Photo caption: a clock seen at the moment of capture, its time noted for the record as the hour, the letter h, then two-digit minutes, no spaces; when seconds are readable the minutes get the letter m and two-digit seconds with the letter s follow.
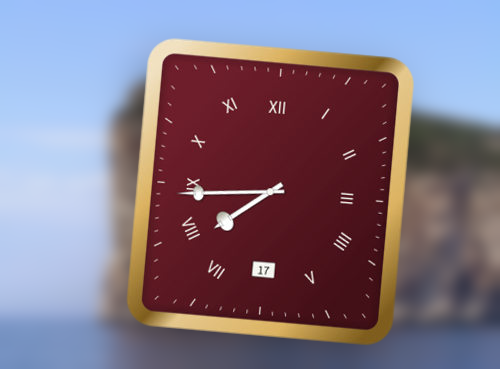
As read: 7h44
